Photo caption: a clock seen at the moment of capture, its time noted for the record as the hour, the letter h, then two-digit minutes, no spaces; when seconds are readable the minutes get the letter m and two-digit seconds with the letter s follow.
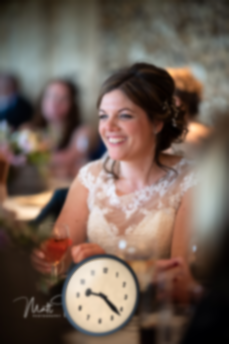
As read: 9h22
